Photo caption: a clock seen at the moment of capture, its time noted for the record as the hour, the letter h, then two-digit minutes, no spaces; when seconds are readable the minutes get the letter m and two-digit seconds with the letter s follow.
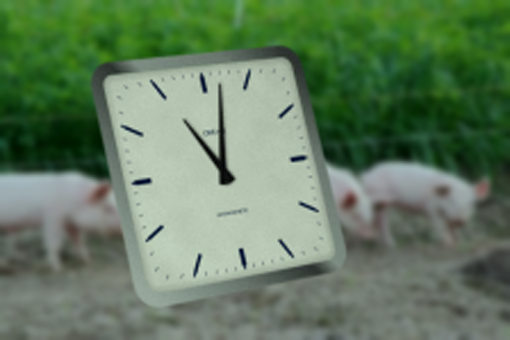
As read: 11h02
